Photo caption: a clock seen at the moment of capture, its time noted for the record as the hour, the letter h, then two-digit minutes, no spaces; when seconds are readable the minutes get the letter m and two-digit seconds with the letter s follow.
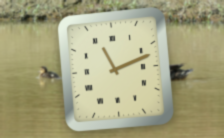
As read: 11h12
